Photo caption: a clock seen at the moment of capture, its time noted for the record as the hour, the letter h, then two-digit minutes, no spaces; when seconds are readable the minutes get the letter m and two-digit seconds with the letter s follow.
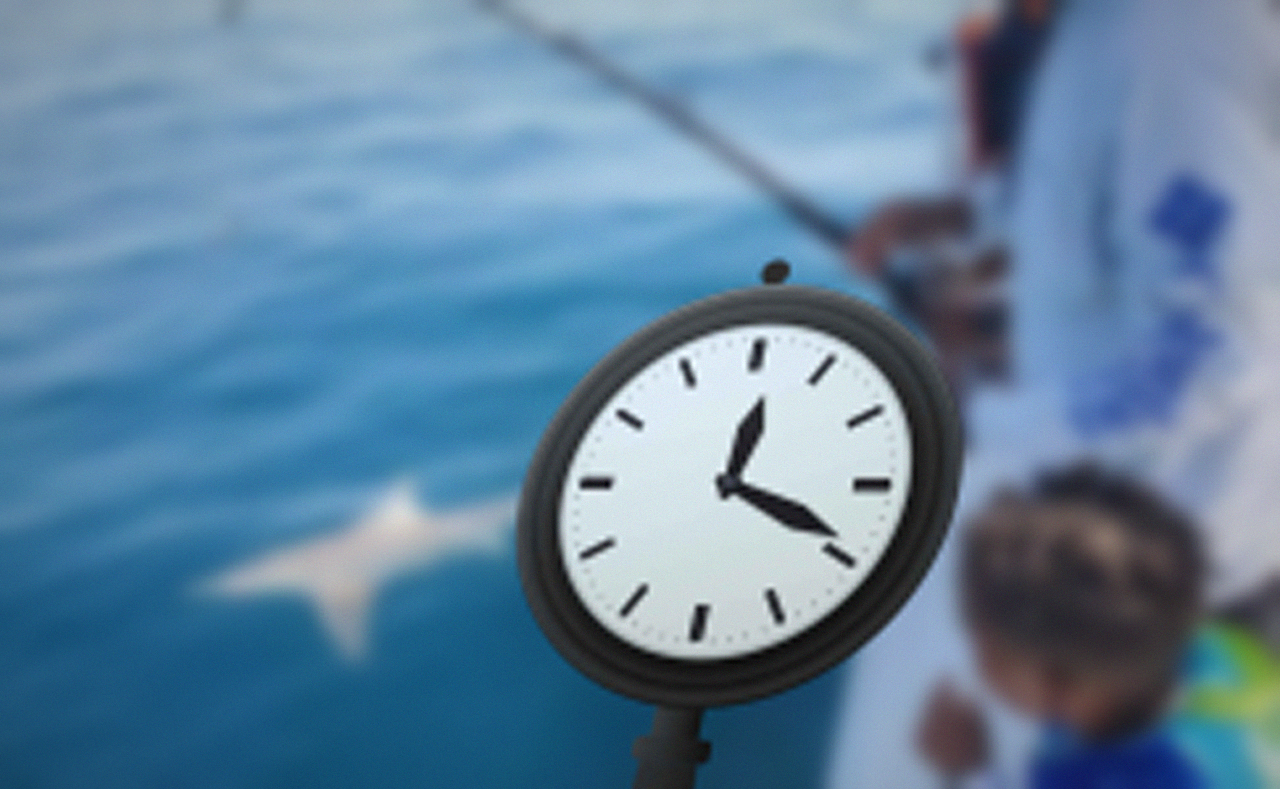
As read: 12h19
